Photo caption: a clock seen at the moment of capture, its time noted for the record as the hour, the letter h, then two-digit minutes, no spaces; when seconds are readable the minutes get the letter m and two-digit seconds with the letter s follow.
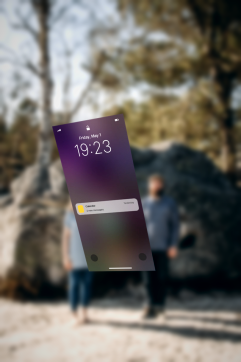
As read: 19h23
